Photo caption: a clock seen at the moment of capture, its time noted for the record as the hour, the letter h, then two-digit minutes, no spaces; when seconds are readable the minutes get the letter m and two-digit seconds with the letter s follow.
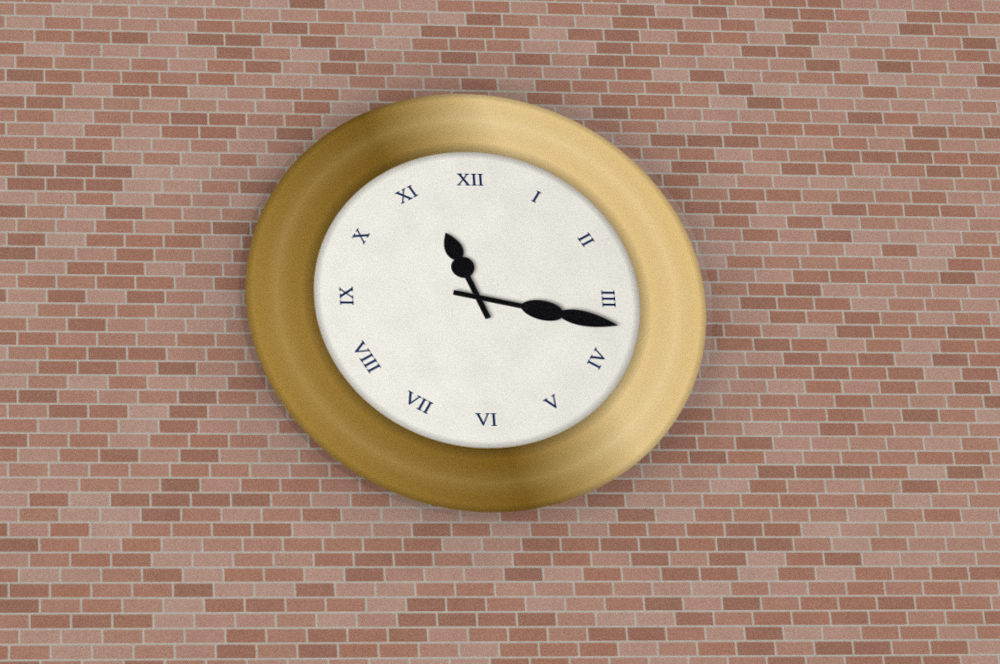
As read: 11h17
